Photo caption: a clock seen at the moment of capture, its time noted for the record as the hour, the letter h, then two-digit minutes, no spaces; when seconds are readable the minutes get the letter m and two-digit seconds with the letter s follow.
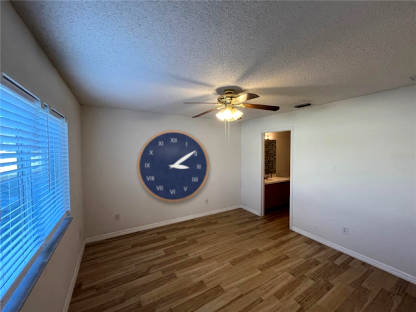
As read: 3h09
